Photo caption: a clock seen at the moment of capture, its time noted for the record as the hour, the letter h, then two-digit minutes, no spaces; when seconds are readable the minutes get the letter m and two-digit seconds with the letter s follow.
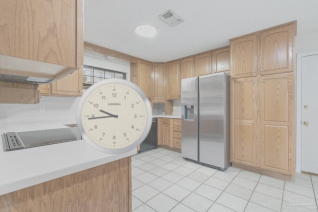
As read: 9h44
